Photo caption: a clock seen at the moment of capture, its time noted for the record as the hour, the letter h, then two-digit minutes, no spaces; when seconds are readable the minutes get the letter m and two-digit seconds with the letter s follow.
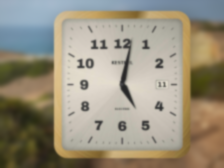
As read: 5h02
